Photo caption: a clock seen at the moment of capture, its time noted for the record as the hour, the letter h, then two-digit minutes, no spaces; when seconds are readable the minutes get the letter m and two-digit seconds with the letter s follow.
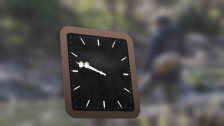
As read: 9h48
